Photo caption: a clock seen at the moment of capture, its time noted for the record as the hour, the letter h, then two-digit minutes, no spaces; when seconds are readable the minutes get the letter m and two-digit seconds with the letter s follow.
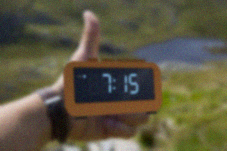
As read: 7h15
